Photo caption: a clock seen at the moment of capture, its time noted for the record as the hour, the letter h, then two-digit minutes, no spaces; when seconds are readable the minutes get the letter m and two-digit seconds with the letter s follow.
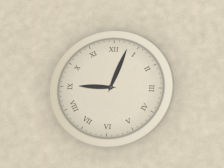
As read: 9h03
